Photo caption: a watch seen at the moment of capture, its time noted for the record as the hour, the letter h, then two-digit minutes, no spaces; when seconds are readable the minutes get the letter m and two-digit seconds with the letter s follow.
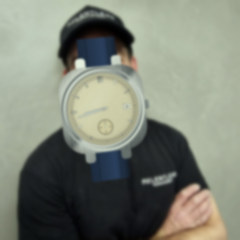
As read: 8h43
